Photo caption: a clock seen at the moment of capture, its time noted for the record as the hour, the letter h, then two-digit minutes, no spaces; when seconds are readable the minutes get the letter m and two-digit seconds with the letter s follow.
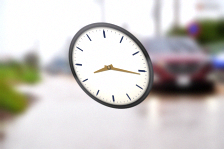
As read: 8h16
